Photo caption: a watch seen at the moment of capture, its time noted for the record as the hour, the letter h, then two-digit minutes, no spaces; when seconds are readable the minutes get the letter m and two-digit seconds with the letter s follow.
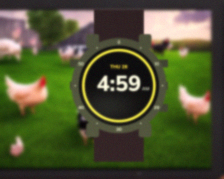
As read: 4h59
